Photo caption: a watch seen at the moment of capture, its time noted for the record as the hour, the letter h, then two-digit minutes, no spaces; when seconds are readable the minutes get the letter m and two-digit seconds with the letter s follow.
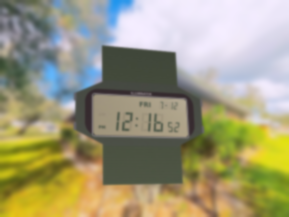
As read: 12h16
